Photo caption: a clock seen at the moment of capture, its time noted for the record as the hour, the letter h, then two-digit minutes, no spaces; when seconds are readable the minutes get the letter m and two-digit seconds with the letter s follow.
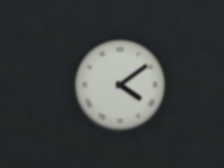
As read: 4h09
